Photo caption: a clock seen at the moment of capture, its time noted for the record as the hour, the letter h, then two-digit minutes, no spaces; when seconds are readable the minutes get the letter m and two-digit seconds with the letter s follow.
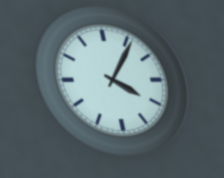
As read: 4h06
